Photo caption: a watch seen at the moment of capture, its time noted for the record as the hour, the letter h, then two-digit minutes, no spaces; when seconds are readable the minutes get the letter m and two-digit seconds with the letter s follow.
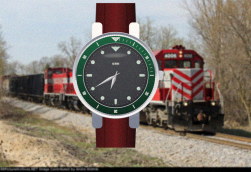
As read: 6h40
